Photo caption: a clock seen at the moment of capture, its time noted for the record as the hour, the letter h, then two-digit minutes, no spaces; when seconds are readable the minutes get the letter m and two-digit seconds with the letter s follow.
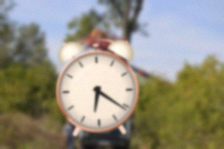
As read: 6h21
